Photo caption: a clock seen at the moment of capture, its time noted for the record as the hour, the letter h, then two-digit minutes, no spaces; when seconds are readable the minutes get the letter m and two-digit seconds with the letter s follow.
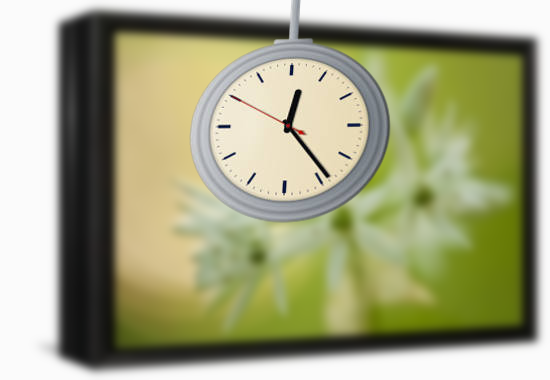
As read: 12h23m50s
